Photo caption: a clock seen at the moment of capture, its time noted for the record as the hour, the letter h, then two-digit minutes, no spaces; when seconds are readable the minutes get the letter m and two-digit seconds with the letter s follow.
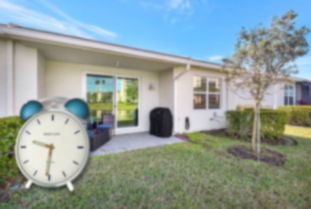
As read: 9h31
